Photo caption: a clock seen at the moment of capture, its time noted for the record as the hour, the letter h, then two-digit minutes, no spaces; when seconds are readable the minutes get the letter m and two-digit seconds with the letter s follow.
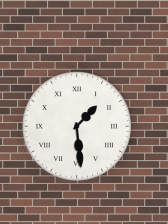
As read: 1h29
